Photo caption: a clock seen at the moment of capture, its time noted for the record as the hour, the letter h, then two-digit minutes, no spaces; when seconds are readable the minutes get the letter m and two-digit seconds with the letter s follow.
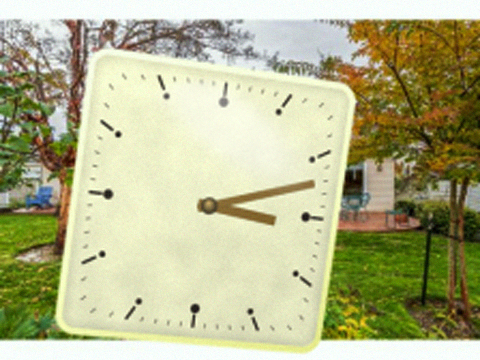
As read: 3h12
